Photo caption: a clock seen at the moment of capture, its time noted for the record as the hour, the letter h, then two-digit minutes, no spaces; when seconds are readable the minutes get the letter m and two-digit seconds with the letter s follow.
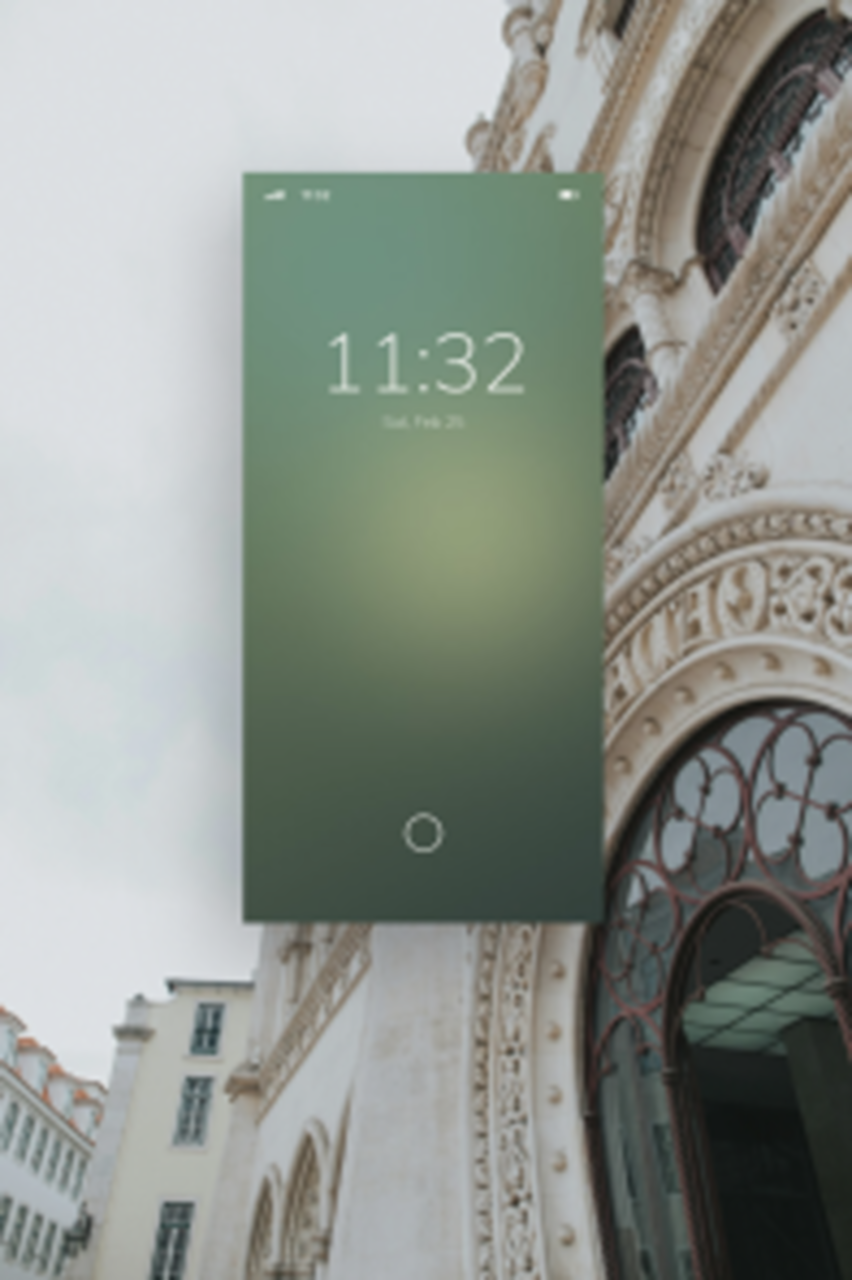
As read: 11h32
